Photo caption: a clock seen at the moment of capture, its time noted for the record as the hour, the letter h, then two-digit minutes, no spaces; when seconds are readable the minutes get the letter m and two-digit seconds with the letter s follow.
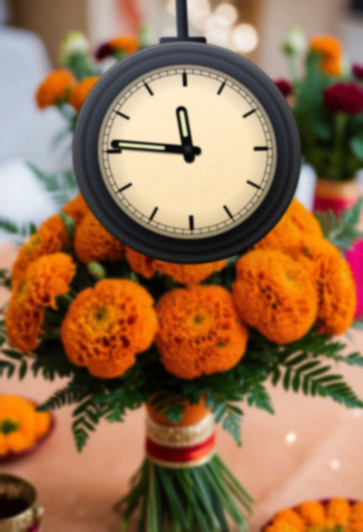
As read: 11h46
